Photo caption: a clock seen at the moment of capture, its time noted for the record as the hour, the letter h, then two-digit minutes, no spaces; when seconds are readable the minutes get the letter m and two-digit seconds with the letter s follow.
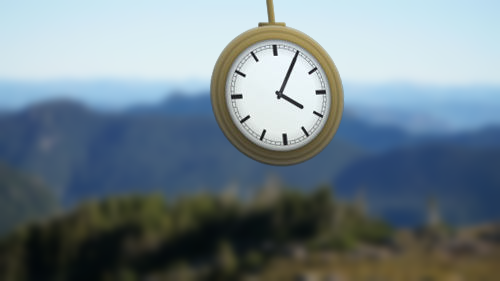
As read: 4h05
